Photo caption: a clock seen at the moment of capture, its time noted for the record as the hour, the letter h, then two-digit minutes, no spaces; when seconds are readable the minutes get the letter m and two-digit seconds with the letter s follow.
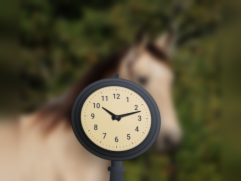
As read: 10h12
